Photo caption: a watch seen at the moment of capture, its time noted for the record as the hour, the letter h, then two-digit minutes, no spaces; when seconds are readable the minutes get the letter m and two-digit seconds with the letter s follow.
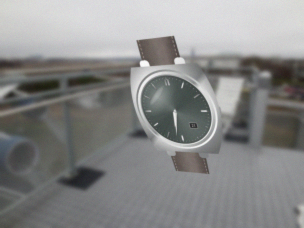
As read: 6h32
